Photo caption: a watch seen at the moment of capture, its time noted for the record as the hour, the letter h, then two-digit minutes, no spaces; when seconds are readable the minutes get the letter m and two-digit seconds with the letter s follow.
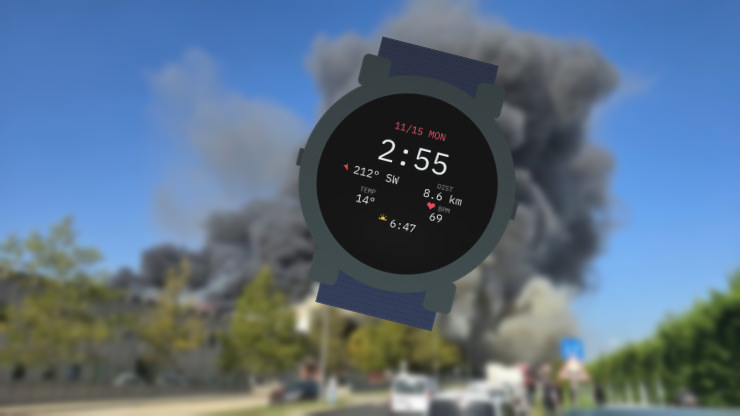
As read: 2h55
